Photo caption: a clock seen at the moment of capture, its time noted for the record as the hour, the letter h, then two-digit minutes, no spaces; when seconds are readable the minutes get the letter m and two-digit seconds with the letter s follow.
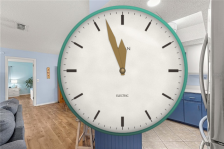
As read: 11h57
